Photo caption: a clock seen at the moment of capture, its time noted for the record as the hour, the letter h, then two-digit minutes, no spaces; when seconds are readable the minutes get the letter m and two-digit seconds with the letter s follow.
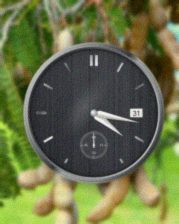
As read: 4h17
